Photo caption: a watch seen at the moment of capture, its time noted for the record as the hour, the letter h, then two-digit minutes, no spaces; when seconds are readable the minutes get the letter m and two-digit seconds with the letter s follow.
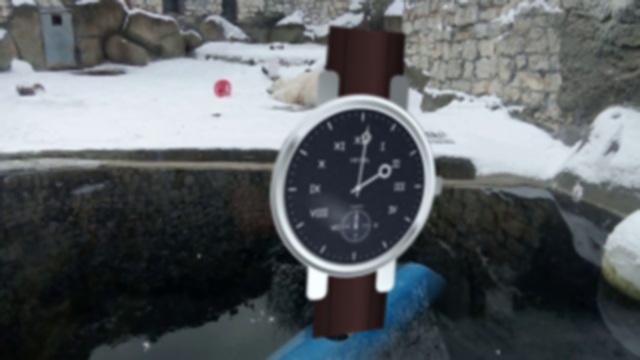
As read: 2h01
